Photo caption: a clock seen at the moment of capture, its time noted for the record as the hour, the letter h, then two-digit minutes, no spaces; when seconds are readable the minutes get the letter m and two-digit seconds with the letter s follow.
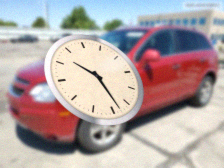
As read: 10h28
